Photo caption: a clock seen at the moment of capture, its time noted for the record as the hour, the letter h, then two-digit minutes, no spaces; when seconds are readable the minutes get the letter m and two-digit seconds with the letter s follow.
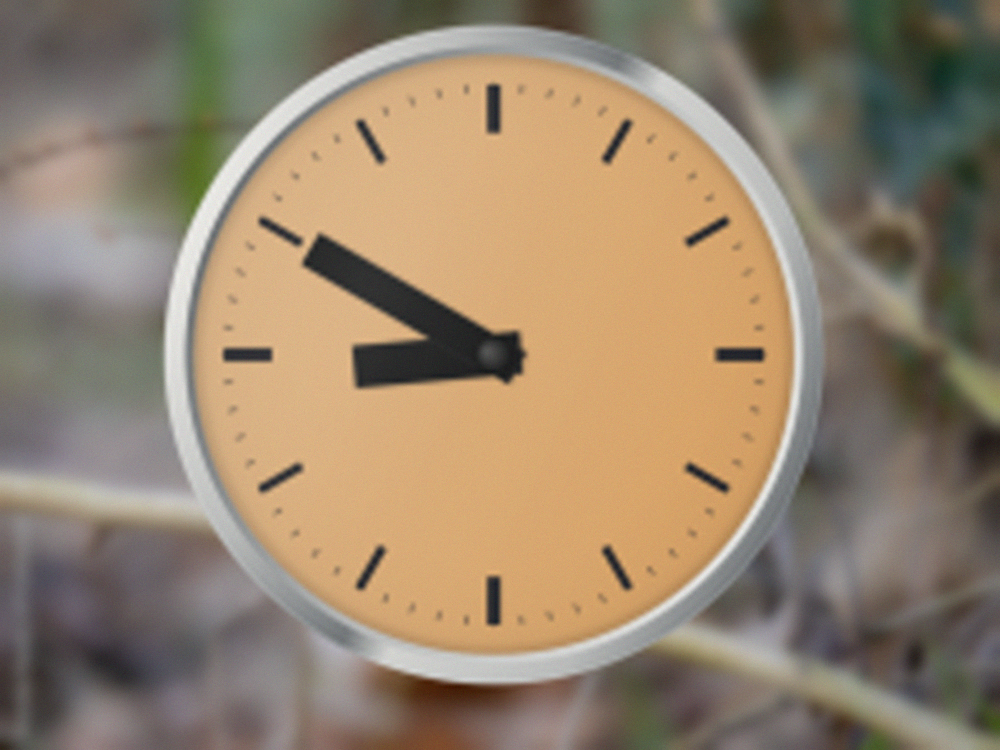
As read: 8h50
